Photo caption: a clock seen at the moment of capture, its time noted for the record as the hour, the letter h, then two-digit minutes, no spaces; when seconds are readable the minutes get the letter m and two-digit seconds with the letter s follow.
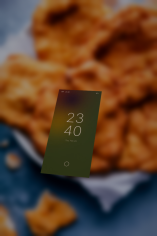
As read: 23h40
